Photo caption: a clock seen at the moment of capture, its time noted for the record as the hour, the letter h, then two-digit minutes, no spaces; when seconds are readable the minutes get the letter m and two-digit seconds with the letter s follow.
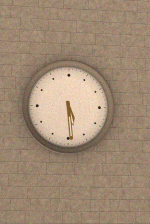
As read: 5h29
